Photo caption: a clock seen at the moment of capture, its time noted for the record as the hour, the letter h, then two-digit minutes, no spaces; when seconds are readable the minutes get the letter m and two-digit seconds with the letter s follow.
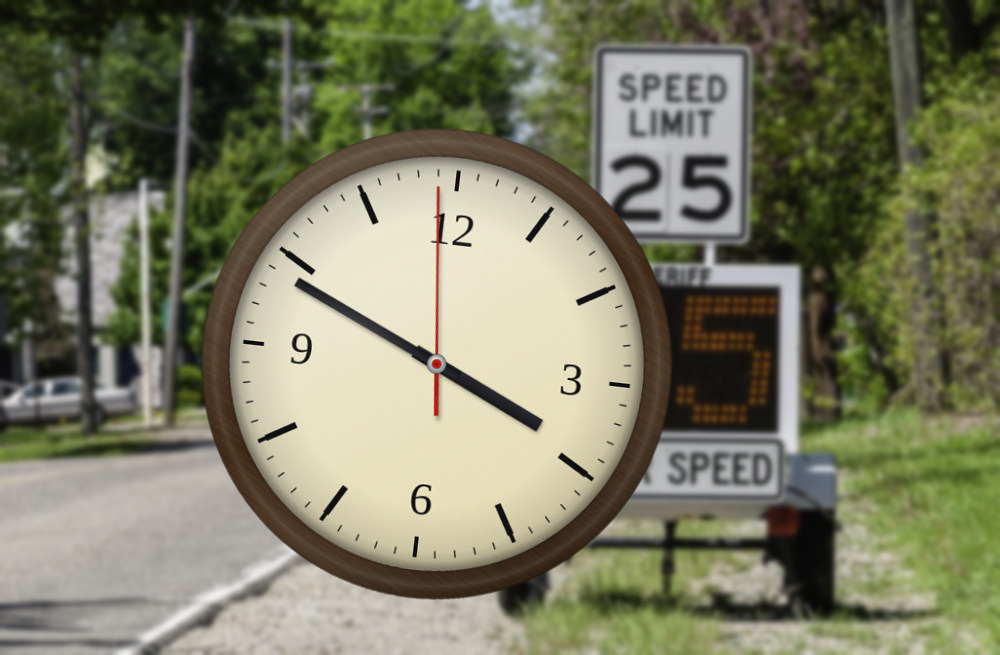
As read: 3h48m59s
